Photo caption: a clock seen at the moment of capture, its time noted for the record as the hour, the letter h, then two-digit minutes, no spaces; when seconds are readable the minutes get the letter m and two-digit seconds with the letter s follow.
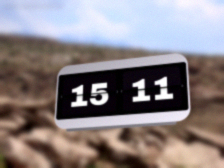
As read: 15h11
